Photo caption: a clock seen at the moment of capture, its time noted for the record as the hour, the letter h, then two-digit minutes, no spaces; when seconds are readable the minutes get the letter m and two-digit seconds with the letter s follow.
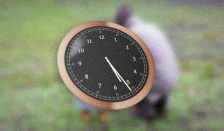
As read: 5h26
